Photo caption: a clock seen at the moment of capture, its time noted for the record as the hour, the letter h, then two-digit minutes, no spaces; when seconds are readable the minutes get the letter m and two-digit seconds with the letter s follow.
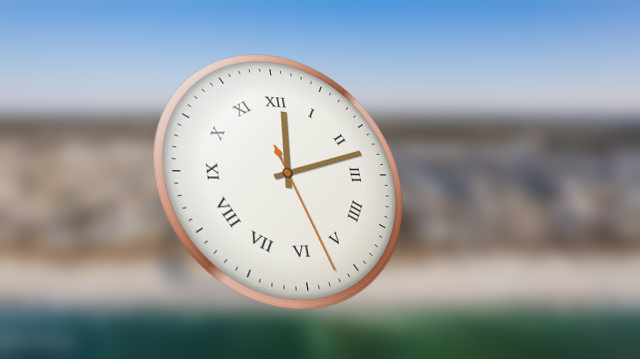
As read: 12h12m27s
